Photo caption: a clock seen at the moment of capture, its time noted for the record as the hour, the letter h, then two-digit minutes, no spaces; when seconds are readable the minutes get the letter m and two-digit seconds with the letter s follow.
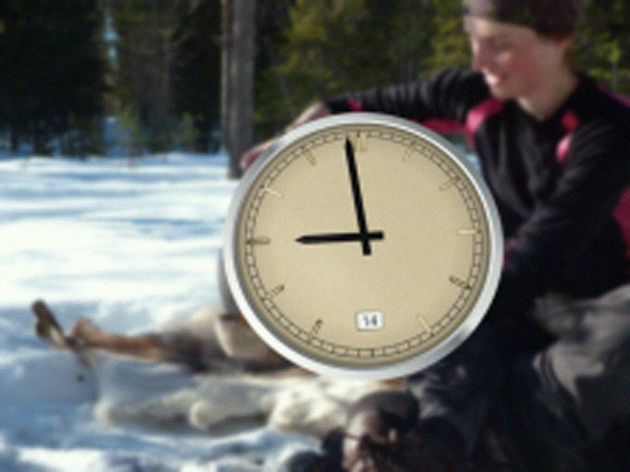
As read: 8h59
